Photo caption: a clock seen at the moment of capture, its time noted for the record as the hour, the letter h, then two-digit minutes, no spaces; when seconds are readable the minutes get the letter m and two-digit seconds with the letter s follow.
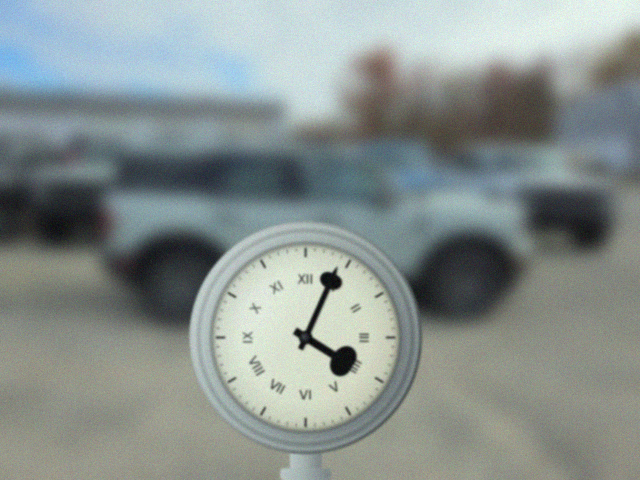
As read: 4h04
